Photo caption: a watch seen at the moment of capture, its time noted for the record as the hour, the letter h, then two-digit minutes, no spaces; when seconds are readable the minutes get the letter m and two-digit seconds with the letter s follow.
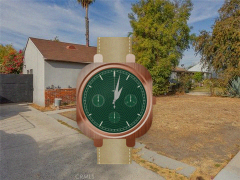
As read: 1h02
